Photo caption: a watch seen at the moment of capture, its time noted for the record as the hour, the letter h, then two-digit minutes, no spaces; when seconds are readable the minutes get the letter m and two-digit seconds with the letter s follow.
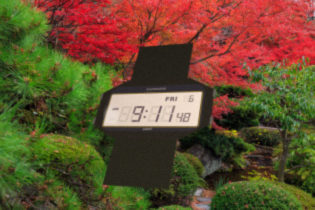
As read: 9h11
